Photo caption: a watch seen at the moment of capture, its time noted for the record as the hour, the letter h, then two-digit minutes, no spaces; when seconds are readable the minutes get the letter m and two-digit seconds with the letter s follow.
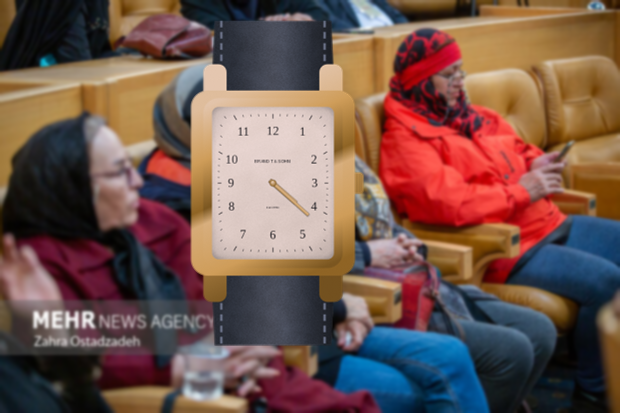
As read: 4h22
